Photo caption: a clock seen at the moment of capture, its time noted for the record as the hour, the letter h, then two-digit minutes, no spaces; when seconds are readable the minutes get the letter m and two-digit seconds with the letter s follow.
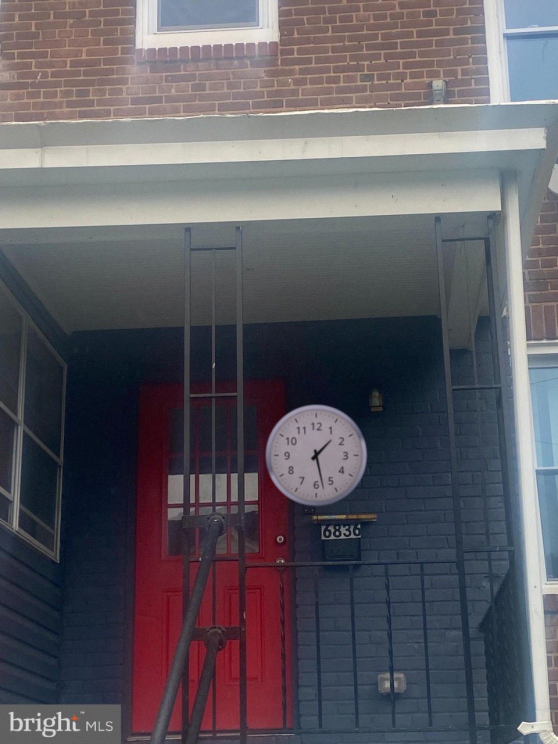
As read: 1h28
